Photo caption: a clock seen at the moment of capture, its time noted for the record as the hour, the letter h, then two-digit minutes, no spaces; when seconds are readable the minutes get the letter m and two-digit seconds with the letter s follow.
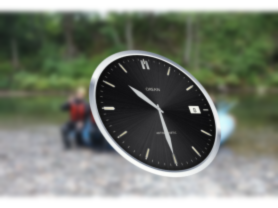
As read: 10h30
